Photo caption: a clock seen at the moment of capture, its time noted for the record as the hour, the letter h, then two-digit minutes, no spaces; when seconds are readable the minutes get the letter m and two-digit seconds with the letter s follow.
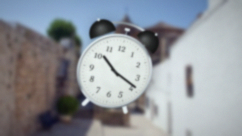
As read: 10h19
